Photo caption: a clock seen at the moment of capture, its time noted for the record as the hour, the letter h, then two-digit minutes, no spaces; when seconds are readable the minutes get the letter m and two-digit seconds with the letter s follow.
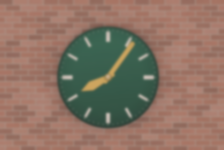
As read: 8h06
